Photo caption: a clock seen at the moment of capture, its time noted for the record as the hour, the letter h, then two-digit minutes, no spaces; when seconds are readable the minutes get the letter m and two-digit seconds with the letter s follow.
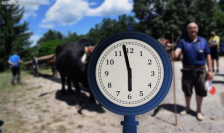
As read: 5h58
